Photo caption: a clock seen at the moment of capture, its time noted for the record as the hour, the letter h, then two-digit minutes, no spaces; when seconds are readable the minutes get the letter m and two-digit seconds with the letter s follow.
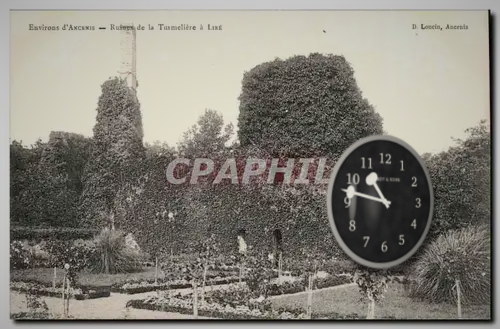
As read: 10h47
